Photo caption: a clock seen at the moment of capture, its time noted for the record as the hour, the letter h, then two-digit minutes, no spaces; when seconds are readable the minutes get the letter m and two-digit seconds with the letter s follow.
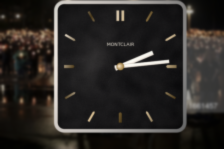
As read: 2h14
